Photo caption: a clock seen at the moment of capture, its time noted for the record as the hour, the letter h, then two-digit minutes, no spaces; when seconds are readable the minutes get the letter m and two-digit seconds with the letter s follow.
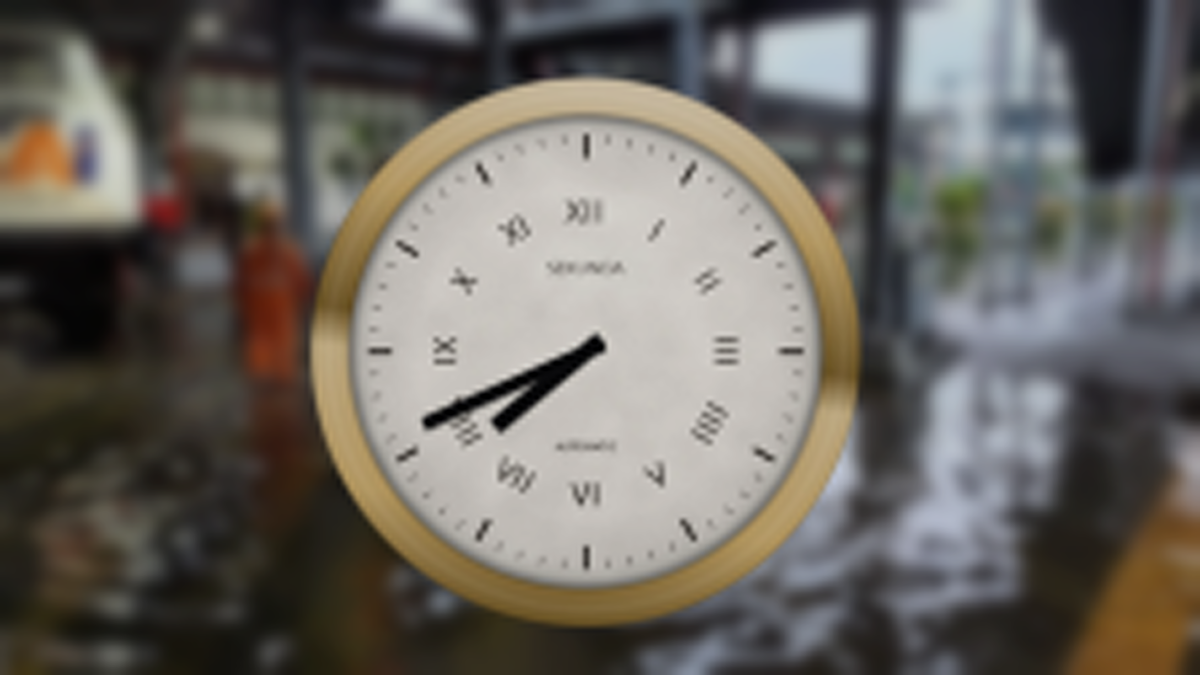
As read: 7h41
